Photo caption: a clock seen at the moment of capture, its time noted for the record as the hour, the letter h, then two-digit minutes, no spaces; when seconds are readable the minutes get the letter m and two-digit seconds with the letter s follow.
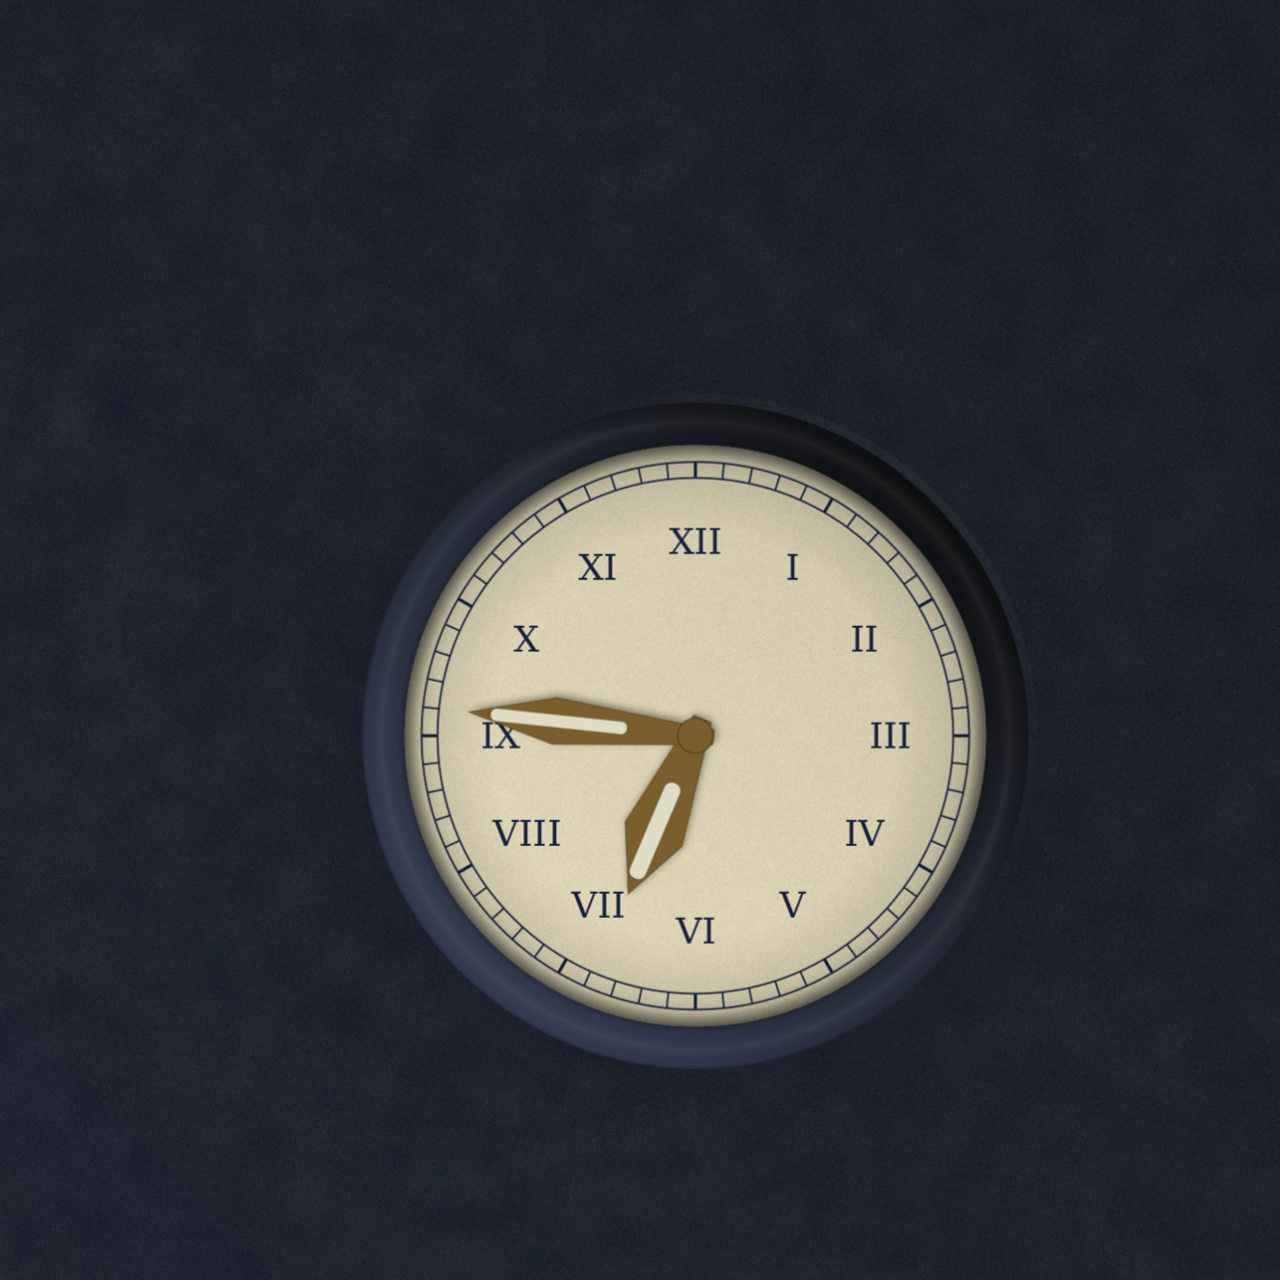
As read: 6h46
